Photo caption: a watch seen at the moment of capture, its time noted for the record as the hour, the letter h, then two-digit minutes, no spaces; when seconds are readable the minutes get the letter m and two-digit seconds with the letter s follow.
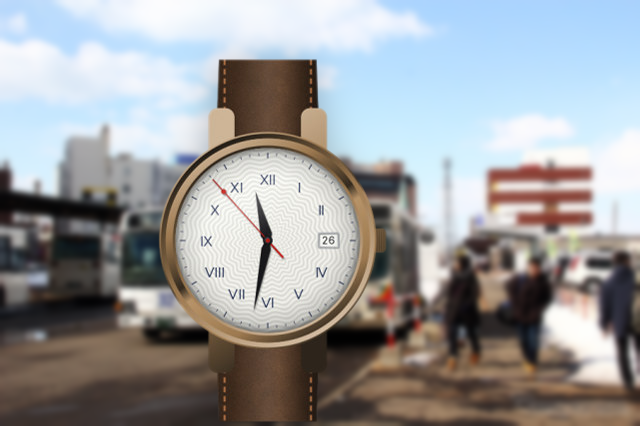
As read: 11h31m53s
